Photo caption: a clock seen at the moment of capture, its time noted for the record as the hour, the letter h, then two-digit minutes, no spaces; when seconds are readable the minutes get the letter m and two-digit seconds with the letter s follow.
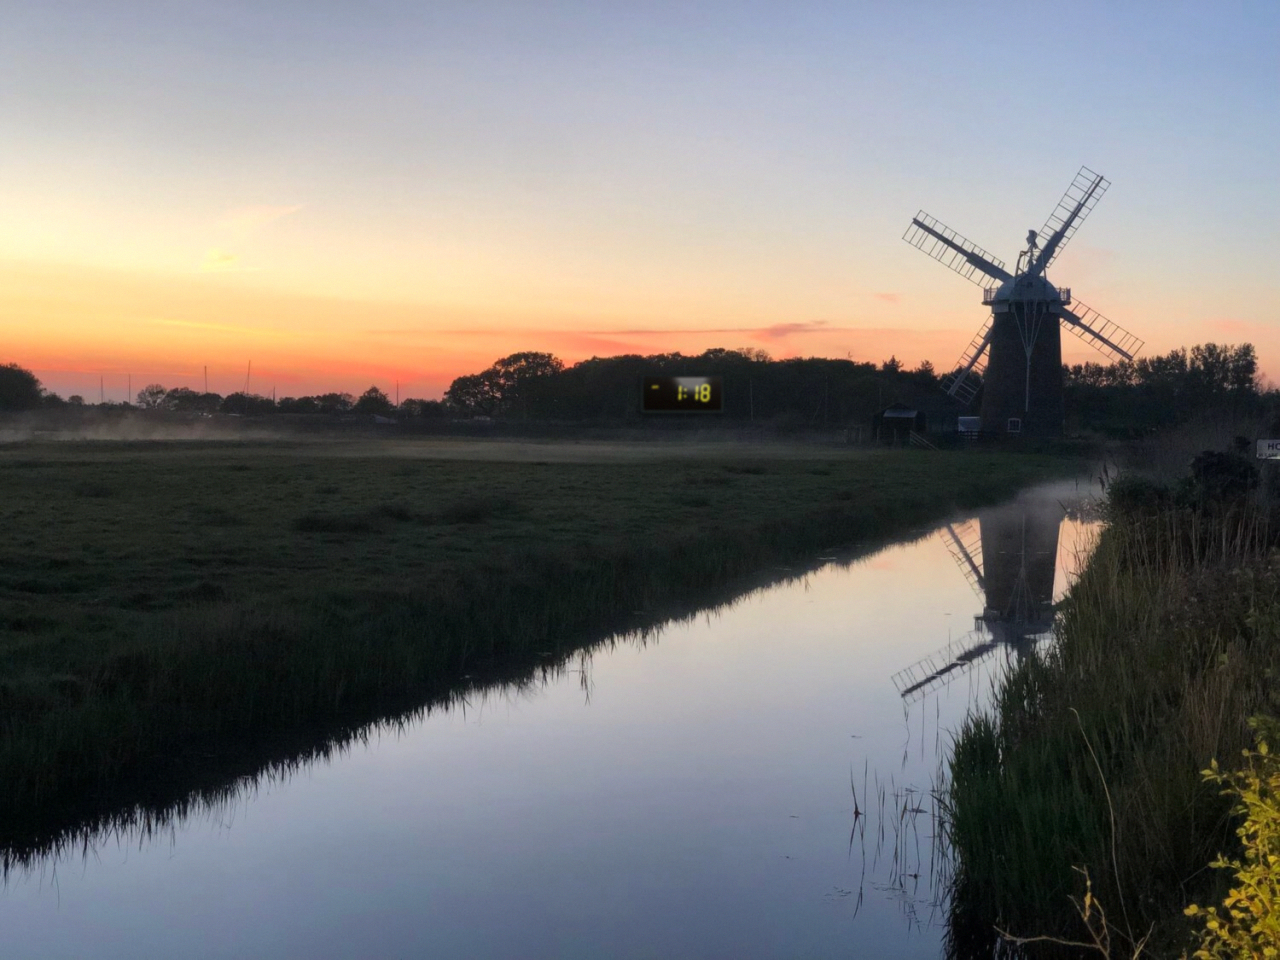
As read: 1h18
